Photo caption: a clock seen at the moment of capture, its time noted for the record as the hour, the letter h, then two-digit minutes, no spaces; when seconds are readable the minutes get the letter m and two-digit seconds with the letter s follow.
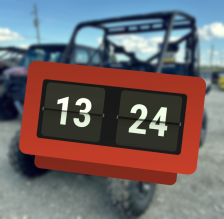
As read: 13h24
